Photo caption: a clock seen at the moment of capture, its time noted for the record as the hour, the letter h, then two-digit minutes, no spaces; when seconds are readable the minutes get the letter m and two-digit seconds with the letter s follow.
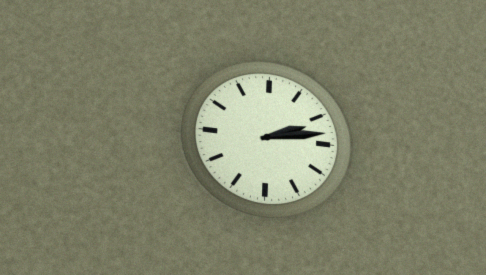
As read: 2h13
